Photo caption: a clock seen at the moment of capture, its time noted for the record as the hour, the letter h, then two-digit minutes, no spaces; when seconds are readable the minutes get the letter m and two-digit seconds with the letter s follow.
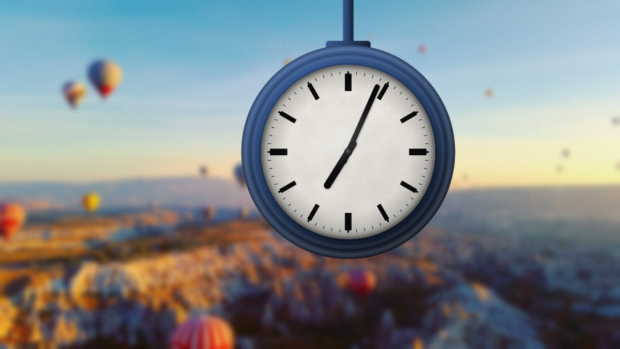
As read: 7h04
